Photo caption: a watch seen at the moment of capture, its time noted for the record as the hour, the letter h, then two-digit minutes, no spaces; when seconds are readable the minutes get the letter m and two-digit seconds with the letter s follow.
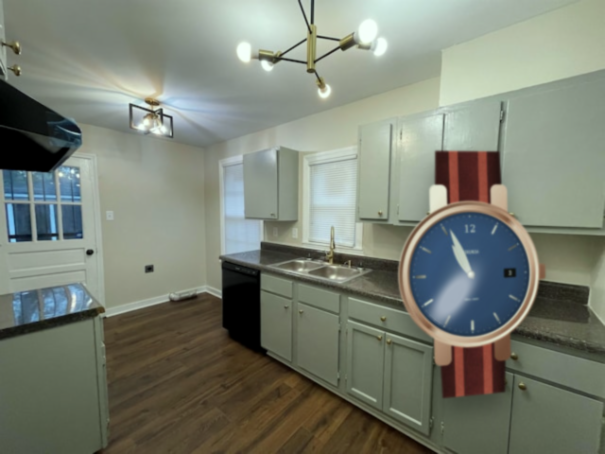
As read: 10h56
